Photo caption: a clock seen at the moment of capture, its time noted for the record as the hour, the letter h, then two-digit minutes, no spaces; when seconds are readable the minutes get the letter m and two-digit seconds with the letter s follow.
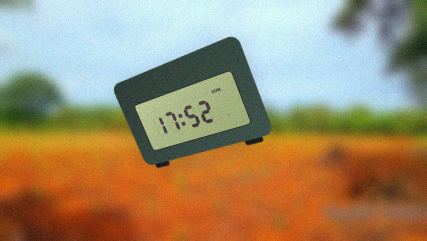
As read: 17h52
